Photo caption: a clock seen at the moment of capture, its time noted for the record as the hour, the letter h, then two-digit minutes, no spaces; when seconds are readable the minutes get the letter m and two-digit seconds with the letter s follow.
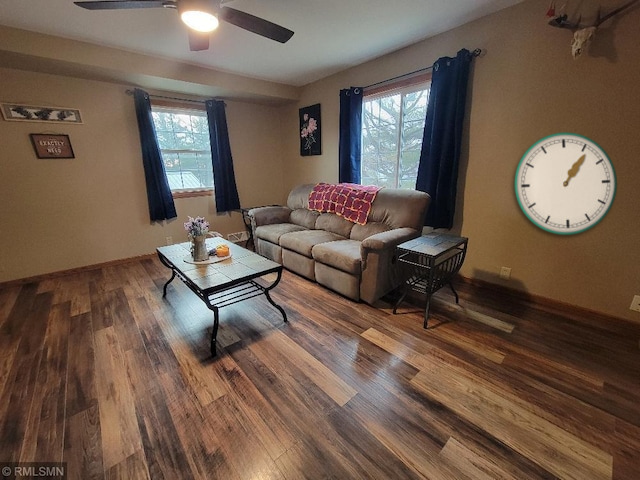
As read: 1h06
